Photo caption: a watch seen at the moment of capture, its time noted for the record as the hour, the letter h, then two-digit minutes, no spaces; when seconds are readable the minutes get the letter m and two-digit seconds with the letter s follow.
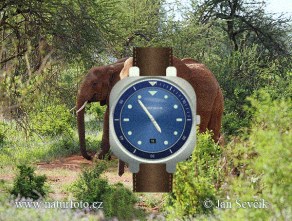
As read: 4h54
